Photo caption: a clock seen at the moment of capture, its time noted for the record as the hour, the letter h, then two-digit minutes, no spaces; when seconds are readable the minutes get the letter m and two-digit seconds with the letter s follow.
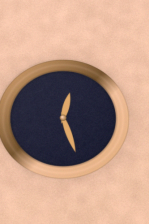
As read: 12h27
